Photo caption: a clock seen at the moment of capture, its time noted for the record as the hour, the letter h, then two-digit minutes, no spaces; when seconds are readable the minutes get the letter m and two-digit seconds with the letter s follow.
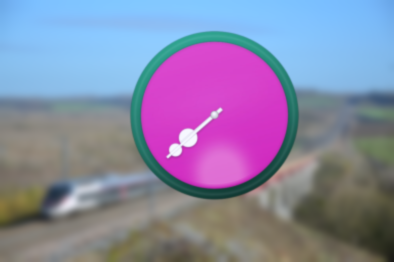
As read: 7h38
